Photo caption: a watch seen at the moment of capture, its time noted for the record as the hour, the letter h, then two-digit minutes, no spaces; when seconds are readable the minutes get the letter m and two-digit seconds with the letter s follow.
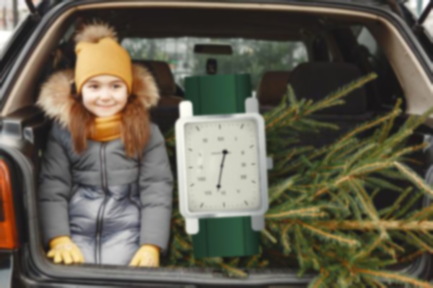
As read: 12h32
